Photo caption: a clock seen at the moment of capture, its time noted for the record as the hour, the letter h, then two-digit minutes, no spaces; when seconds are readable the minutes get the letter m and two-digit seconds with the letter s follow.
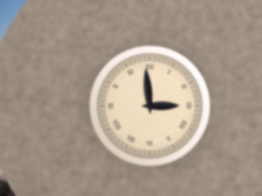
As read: 2h59
